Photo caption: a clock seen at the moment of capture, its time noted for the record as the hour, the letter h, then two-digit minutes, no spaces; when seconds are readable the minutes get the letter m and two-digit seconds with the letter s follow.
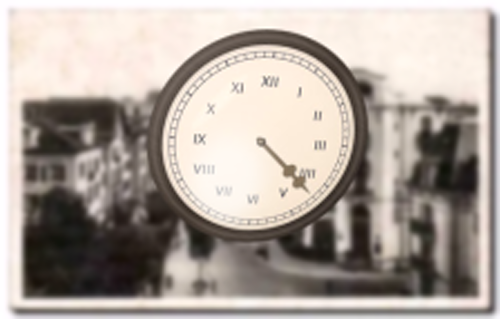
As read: 4h22
